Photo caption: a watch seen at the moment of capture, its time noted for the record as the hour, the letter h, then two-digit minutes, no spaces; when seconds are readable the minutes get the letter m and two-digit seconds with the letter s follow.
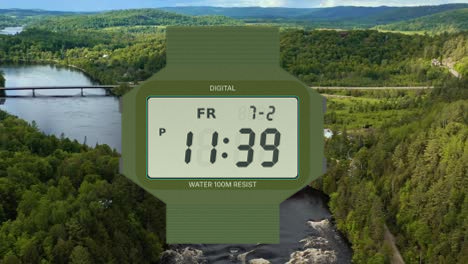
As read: 11h39
